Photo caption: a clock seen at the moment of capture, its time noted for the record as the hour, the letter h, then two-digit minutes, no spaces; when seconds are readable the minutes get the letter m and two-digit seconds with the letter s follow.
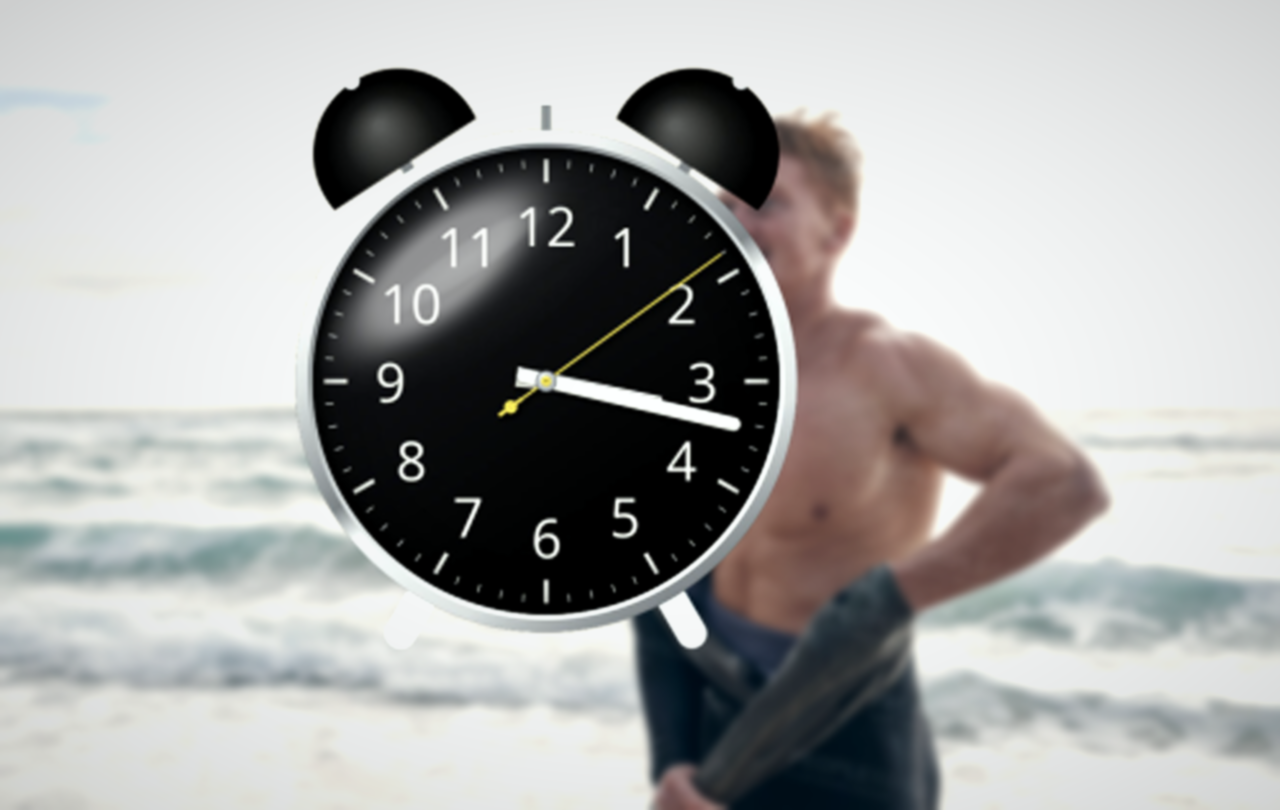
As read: 3h17m09s
